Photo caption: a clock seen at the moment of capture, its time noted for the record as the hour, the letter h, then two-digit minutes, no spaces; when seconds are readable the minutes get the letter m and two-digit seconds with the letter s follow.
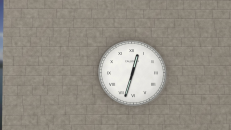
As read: 12h33
